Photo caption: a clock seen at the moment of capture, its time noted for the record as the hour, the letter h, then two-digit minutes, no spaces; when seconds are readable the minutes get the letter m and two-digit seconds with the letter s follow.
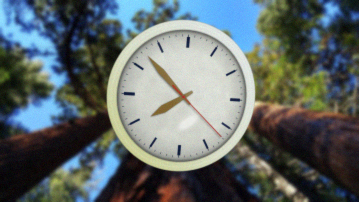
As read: 7h52m22s
